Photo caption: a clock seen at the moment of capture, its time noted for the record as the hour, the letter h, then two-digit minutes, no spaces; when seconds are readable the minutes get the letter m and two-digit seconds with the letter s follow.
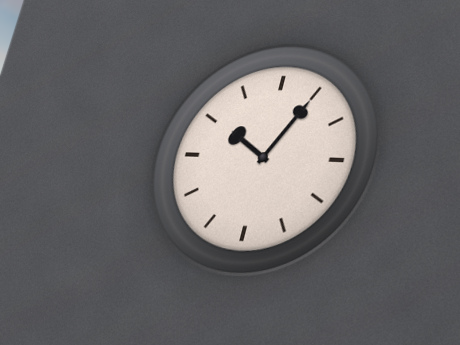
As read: 10h05
